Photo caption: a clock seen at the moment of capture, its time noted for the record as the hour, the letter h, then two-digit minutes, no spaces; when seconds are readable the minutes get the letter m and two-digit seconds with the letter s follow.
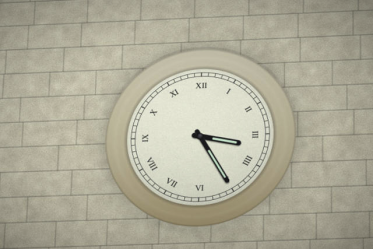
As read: 3h25
